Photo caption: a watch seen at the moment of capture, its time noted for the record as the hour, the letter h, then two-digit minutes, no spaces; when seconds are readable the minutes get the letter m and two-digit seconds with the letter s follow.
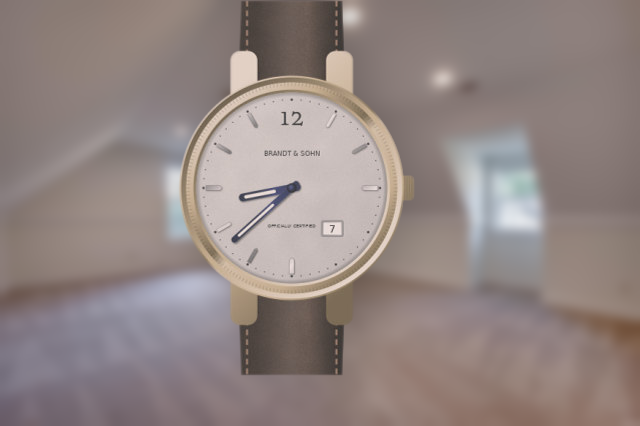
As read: 8h38
